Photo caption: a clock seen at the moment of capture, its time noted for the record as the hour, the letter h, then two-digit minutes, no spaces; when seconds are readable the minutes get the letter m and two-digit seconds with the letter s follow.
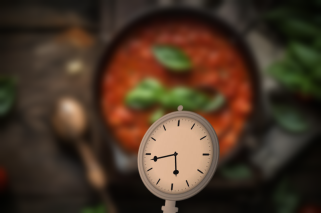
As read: 5h43
